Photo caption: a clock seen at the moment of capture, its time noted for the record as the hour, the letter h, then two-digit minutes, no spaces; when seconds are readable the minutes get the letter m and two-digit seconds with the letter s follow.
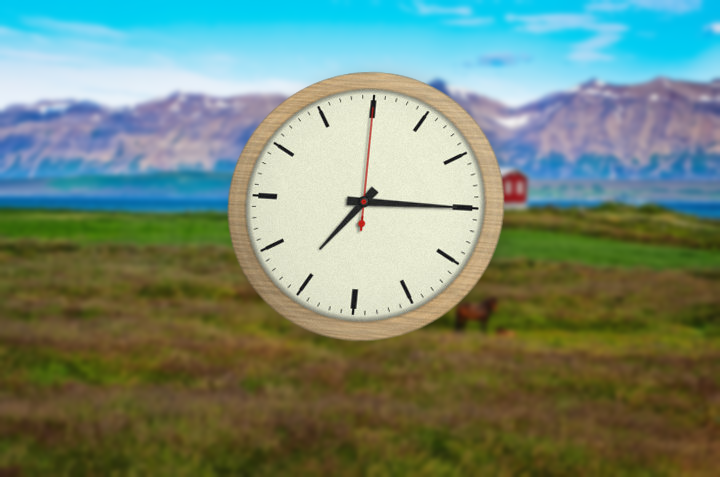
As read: 7h15m00s
